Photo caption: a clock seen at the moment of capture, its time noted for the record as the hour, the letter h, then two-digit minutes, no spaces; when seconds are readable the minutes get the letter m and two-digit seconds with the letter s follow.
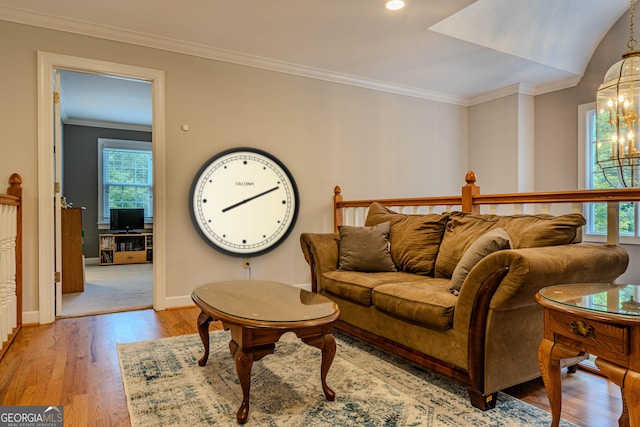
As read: 8h11
